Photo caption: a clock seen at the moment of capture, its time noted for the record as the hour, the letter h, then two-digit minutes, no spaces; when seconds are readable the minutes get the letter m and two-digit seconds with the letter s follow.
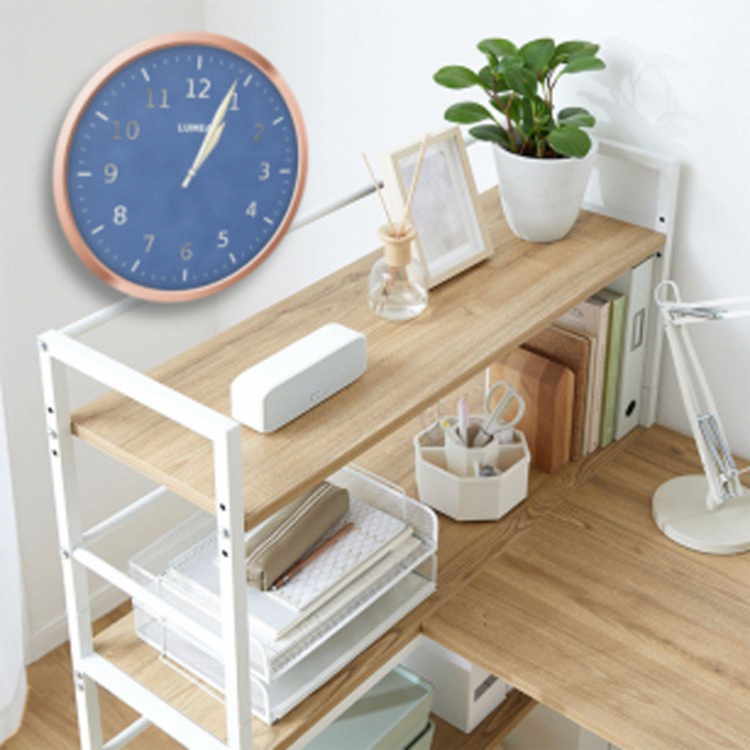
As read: 1h04
